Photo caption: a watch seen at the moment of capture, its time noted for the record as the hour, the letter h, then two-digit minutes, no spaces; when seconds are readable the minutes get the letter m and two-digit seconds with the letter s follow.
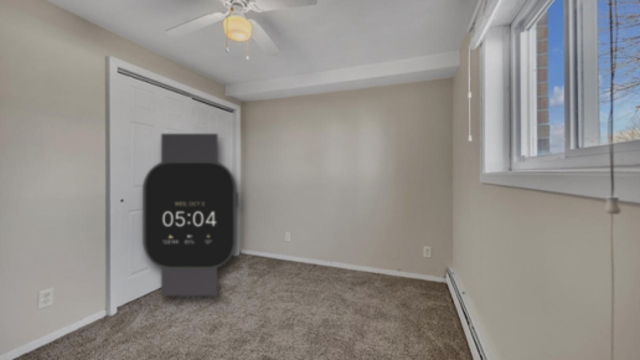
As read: 5h04
